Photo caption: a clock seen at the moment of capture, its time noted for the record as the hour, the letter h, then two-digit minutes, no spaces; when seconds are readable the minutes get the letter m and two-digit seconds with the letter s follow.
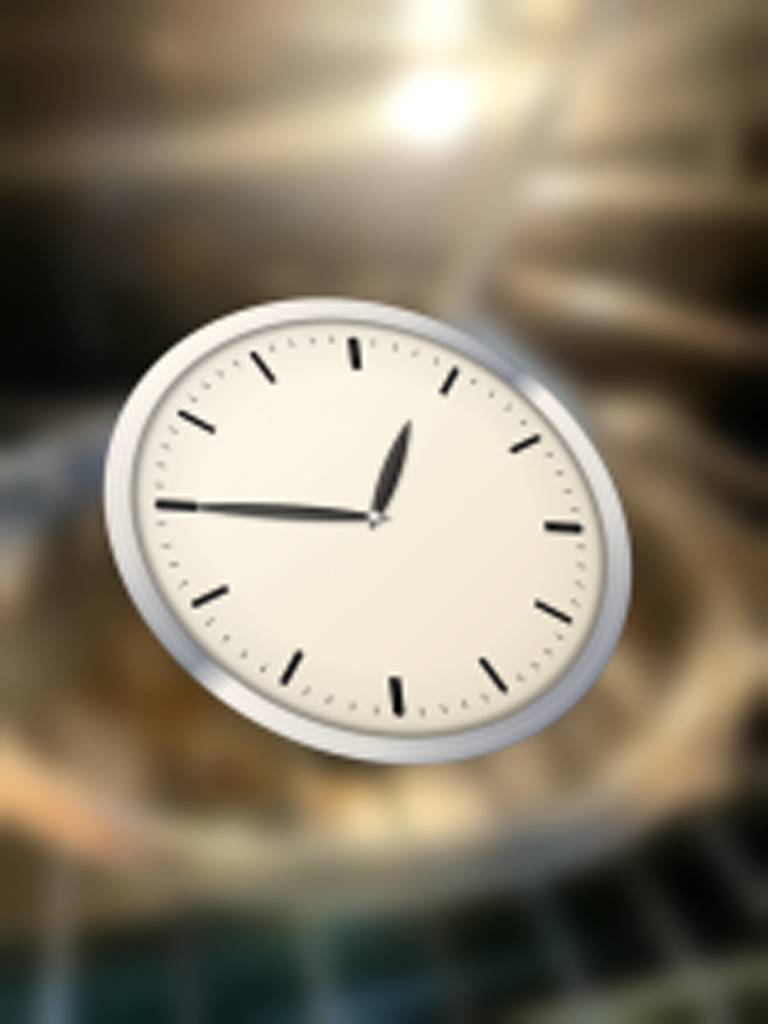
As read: 12h45
